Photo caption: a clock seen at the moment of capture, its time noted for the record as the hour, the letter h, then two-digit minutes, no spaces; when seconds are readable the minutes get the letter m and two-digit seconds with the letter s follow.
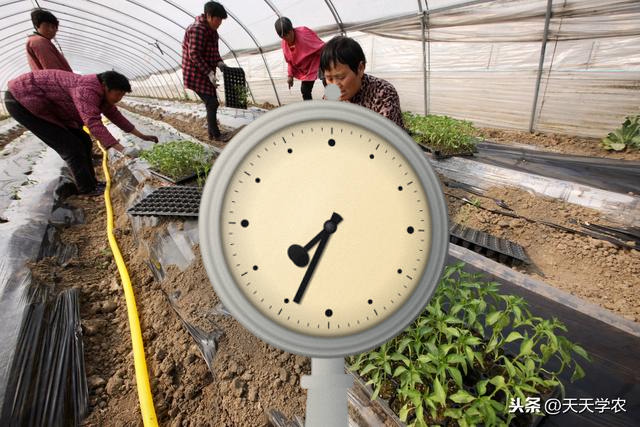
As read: 7h34
